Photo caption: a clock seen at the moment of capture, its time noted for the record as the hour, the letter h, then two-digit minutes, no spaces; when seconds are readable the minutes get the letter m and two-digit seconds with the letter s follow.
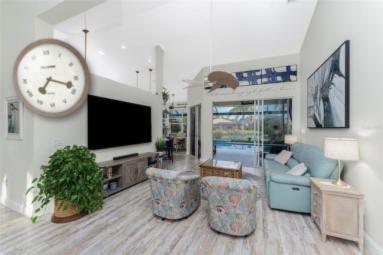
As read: 7h18
